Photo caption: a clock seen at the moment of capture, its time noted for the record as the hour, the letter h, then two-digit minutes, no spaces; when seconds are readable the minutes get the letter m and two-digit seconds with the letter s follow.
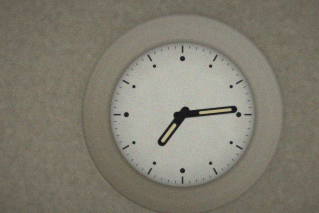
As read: 7h14
